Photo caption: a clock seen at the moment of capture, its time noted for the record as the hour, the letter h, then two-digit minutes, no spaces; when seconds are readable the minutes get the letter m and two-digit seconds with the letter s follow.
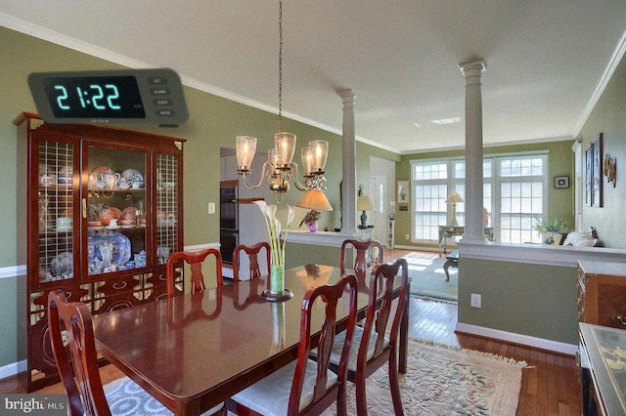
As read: 21h22
